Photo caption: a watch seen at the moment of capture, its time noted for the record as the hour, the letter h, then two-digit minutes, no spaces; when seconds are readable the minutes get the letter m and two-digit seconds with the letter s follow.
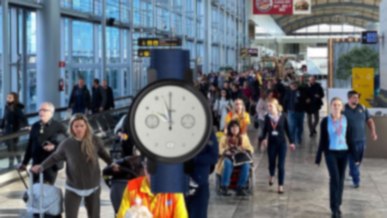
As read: 9h57
